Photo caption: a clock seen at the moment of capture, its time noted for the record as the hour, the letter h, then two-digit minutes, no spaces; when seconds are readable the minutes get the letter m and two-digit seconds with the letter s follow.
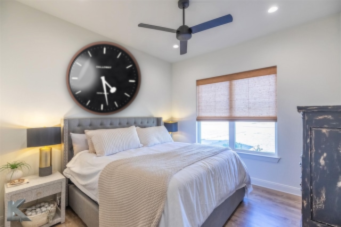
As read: 4h28
